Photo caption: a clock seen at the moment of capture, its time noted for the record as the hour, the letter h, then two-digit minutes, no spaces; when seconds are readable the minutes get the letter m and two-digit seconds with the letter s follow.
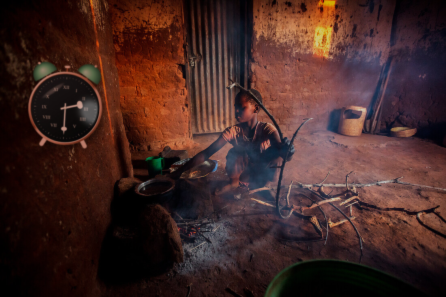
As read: 2h30
